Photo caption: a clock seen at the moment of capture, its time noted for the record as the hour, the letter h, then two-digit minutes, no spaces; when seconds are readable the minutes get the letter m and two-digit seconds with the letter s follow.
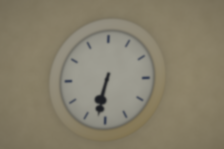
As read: 6h32
